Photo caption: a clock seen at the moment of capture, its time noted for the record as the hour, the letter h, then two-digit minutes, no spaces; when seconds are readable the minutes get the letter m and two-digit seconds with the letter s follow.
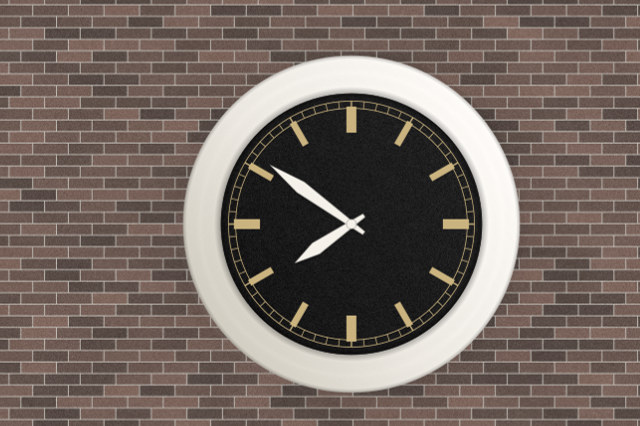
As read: 7h51
